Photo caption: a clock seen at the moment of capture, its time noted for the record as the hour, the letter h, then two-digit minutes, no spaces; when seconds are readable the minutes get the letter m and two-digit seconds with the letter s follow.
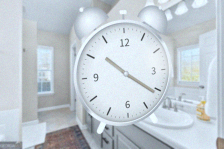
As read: 10h21
